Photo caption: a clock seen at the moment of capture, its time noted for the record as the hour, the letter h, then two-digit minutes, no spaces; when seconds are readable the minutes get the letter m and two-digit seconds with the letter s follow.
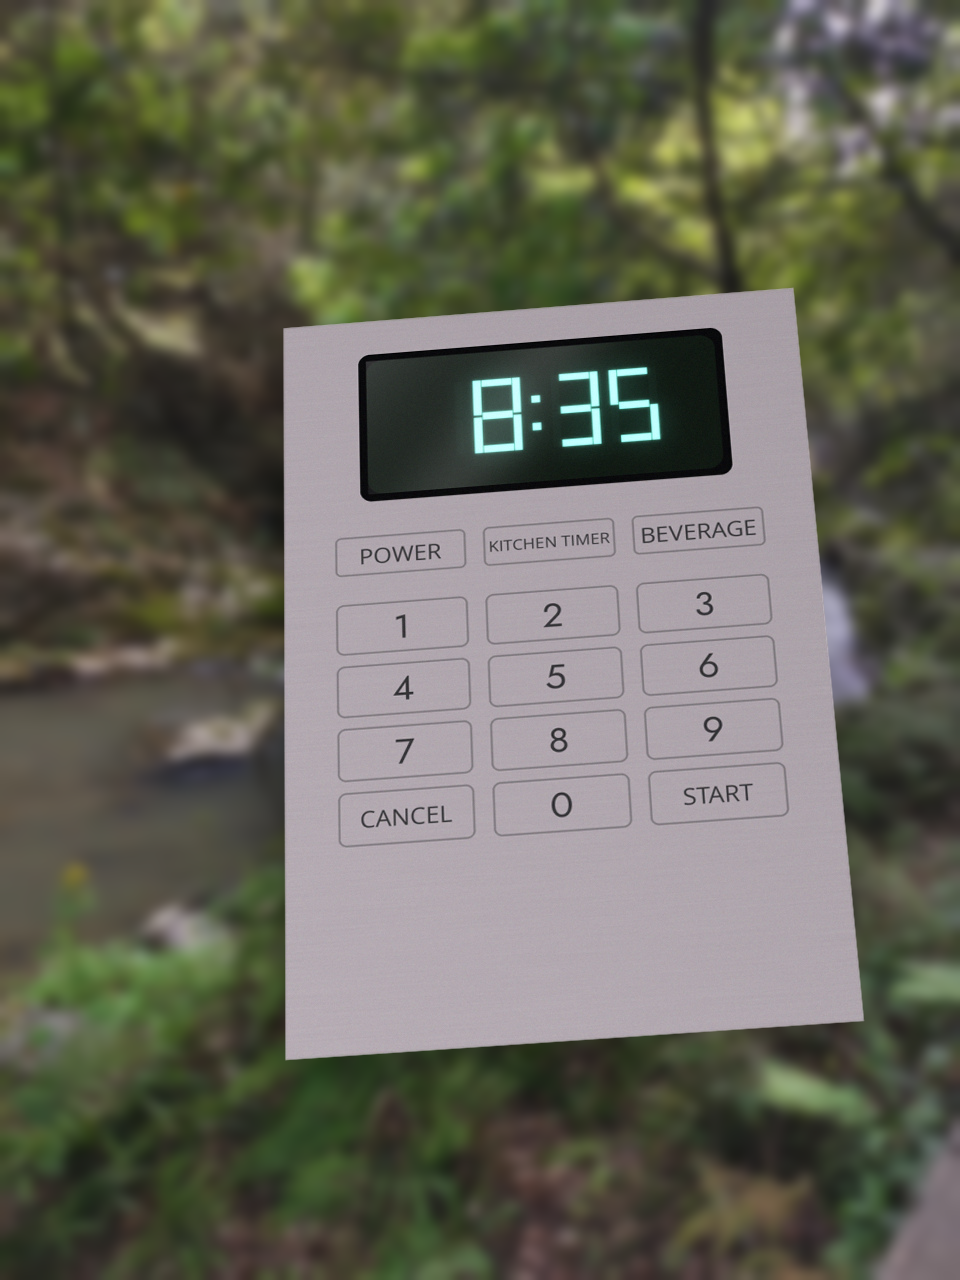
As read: 8h35
